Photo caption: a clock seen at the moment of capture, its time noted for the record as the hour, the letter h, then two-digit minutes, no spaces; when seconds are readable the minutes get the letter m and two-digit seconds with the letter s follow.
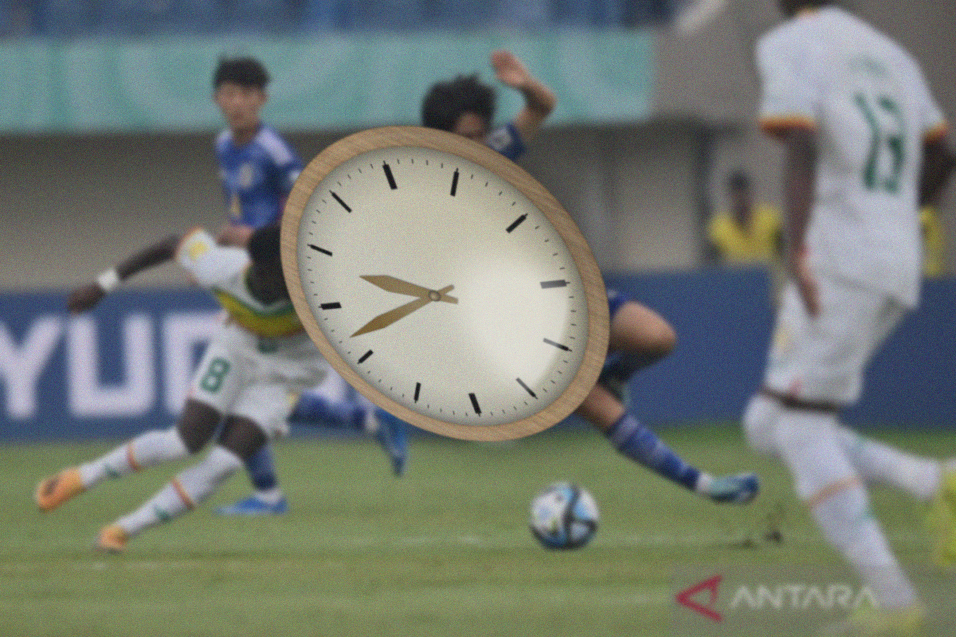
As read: 9h42
